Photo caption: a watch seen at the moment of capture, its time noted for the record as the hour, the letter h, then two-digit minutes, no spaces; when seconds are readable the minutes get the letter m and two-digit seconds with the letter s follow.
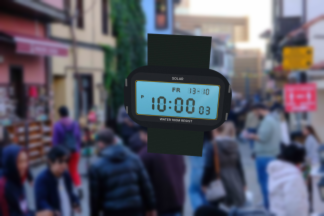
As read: 10h00m03s
